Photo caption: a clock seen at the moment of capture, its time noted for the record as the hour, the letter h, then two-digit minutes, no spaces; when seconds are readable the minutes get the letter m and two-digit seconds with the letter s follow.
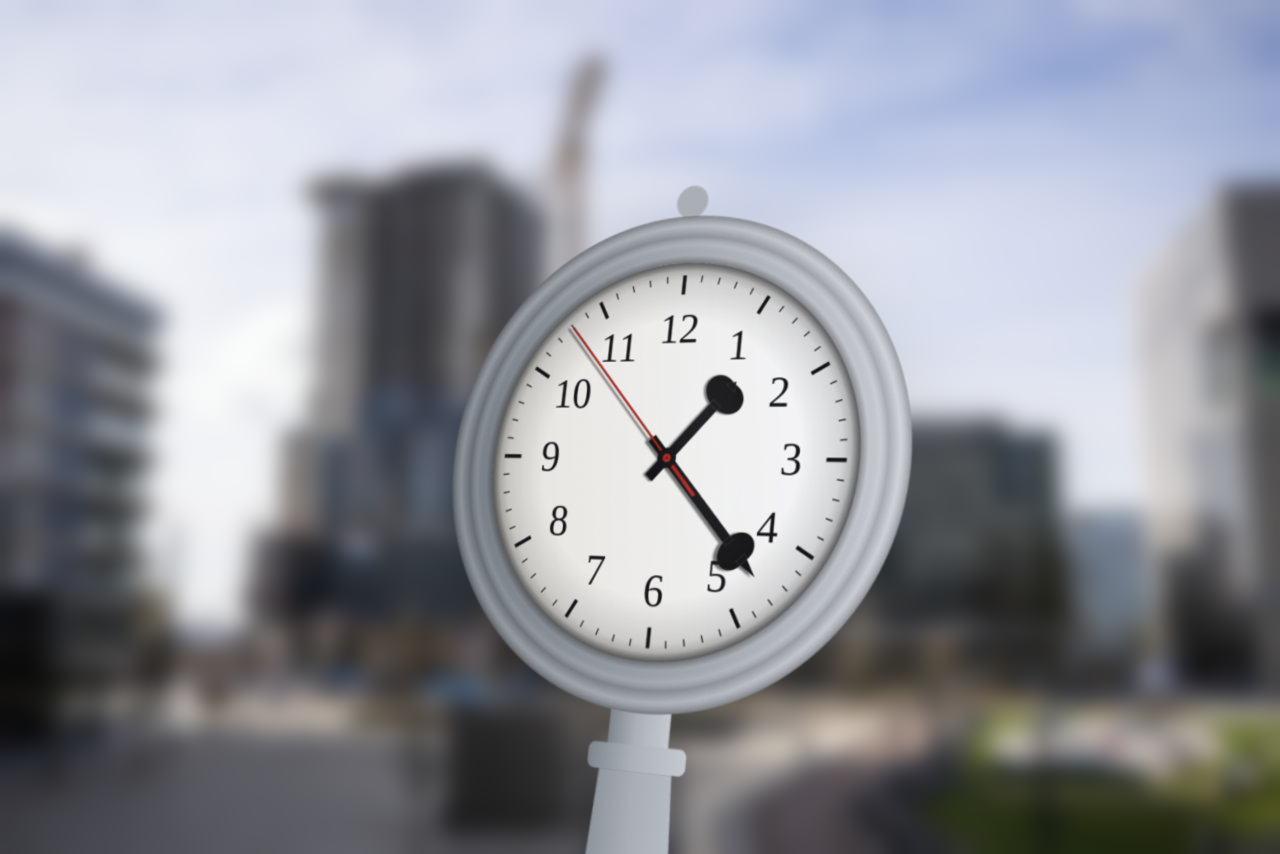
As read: 1h22m53s
